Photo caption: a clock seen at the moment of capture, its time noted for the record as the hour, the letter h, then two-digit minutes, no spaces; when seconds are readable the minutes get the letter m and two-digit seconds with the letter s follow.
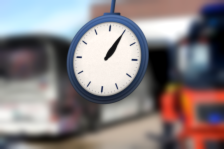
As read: 1h05
